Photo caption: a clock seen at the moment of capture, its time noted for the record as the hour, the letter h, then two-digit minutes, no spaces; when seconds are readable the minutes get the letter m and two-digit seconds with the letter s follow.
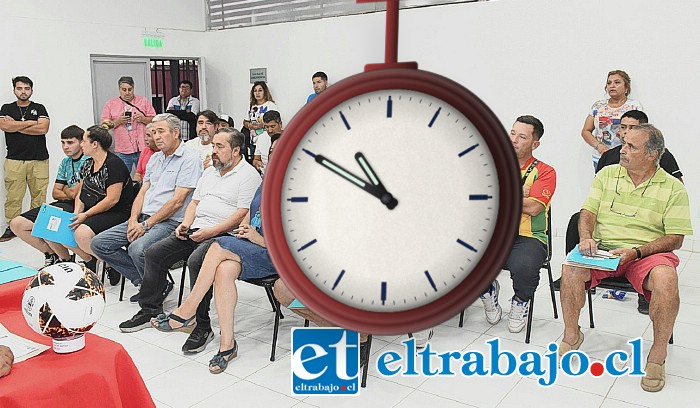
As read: 10h50
